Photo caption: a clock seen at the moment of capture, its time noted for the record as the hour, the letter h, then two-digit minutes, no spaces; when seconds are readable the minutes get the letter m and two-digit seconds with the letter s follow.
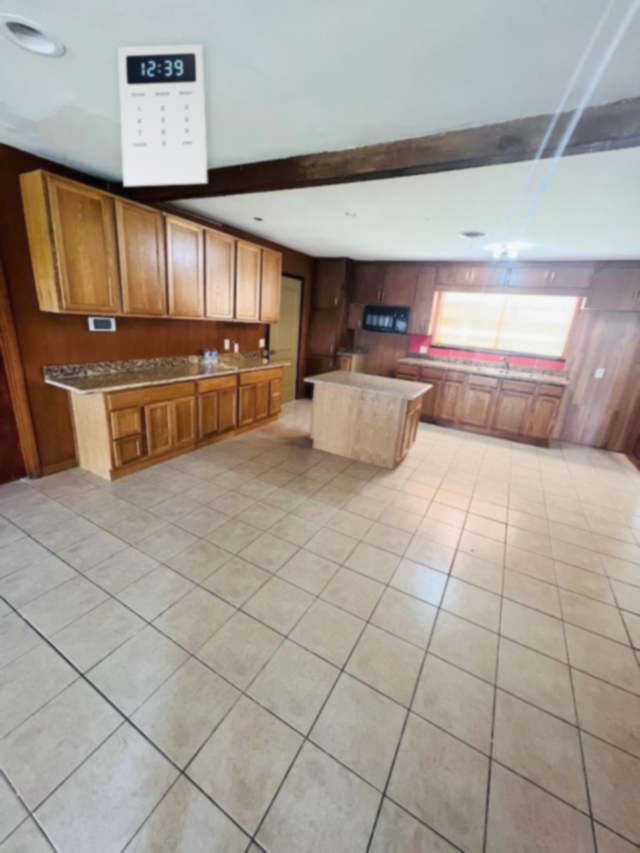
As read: 12h39
